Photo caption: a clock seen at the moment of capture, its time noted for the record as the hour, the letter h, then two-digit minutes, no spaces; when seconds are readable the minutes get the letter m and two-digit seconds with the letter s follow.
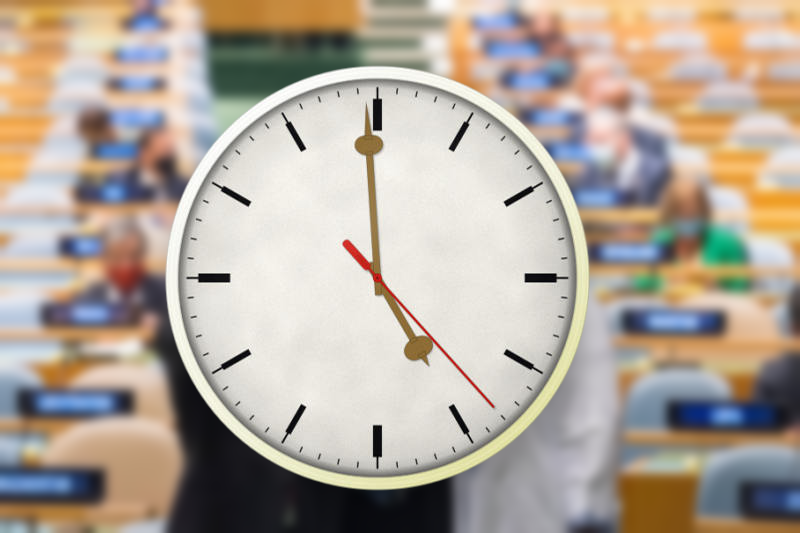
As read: 4h59m23s
